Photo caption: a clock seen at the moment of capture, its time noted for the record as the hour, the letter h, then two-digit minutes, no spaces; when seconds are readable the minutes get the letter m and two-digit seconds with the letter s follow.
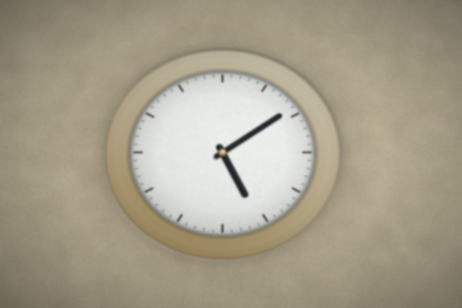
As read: 5h09
